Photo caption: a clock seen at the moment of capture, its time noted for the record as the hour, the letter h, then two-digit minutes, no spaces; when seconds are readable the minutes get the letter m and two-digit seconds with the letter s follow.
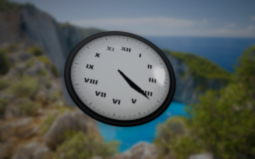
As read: 4h21
